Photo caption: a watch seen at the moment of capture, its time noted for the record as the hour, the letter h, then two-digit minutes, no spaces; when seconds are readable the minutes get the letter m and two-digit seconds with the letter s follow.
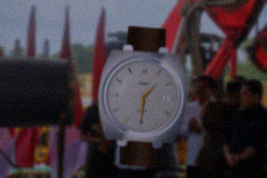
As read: 1h30
